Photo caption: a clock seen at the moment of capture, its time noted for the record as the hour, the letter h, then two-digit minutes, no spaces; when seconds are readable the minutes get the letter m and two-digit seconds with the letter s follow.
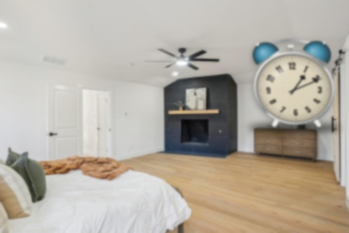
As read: 1h11
